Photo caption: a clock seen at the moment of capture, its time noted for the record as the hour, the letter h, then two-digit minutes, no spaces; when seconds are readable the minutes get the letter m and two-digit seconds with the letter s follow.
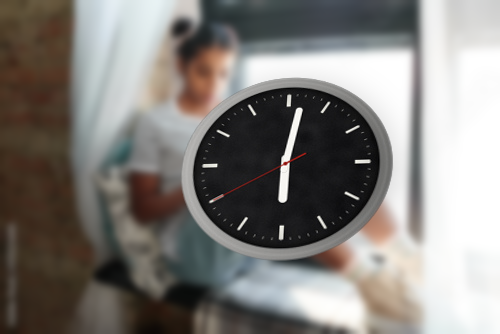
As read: 6h01m40s
